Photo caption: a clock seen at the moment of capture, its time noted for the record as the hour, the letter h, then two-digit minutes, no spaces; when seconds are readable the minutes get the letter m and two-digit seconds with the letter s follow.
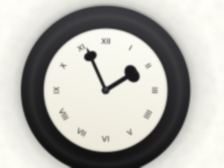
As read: 1h56
